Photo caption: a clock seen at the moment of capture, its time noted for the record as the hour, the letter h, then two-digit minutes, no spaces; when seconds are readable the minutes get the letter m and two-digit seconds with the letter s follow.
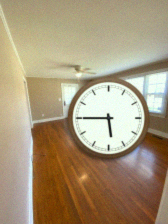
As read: 5h45
